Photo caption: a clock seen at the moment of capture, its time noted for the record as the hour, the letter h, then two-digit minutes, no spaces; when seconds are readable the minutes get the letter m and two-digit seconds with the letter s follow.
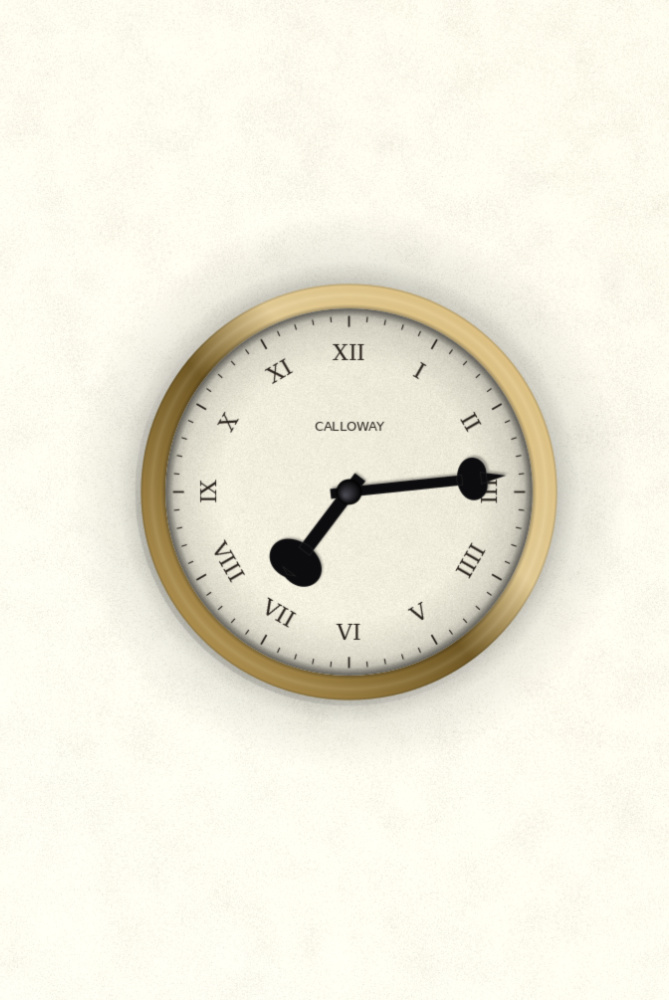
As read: 7h14
